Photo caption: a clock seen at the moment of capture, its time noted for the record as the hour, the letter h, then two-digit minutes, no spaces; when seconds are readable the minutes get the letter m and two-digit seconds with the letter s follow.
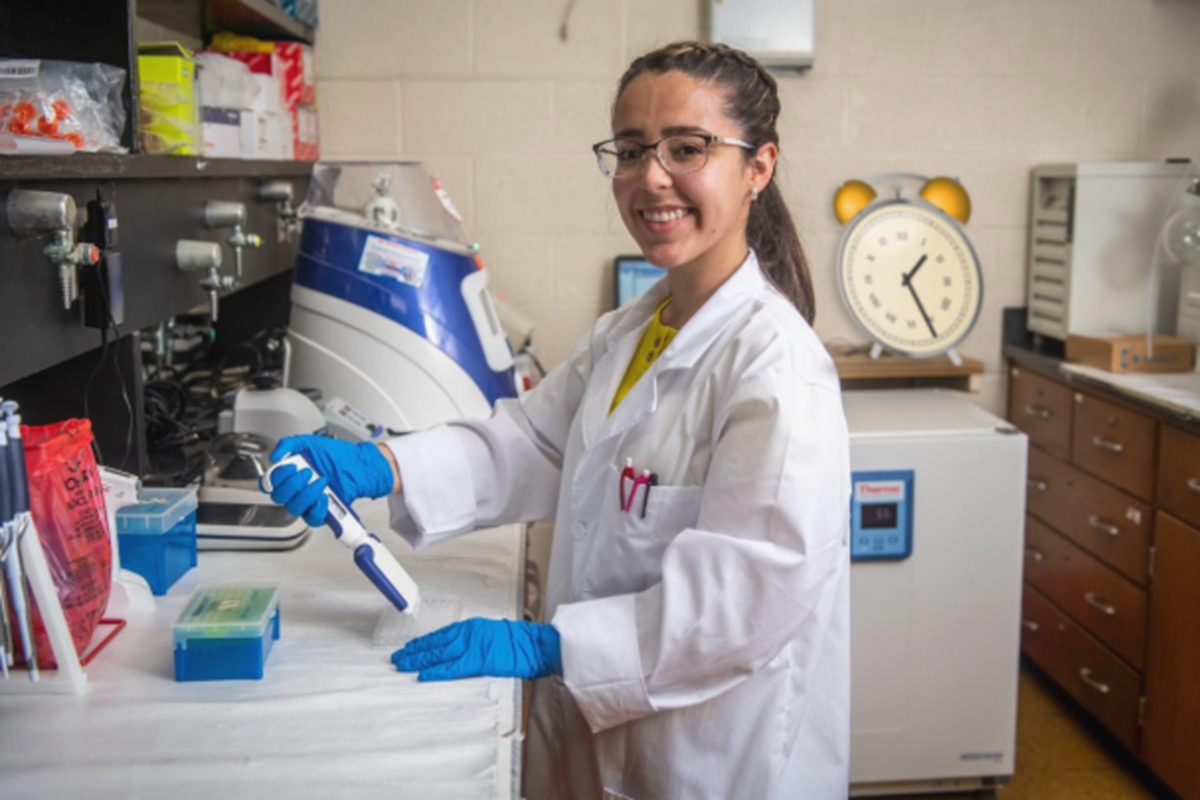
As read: 1h26
